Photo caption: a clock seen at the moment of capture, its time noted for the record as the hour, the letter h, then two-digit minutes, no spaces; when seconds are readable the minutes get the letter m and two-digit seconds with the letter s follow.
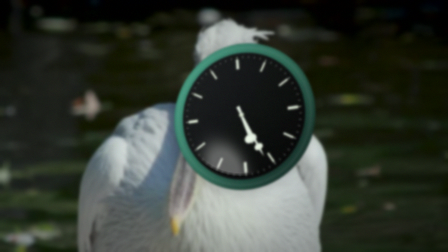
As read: 5h26
